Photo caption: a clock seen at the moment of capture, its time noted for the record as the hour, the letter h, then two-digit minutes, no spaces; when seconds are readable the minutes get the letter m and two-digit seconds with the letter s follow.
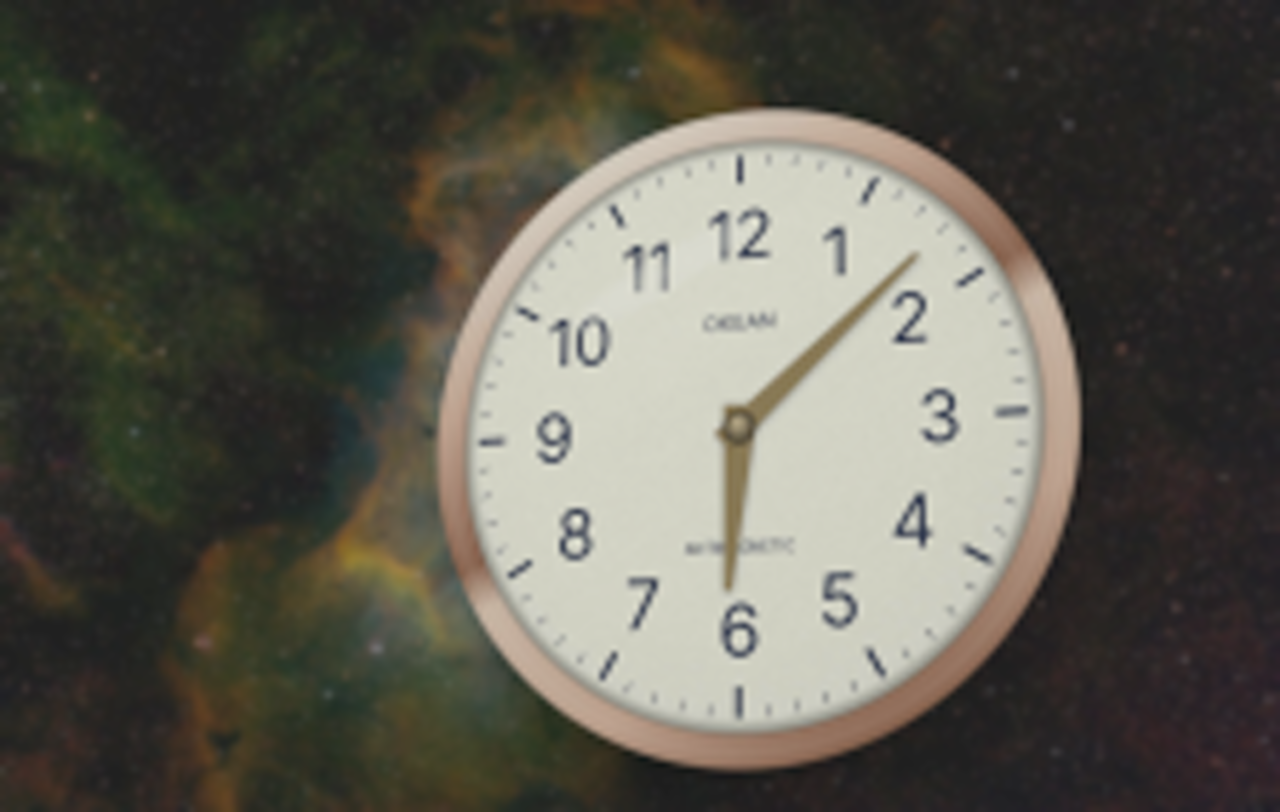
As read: 6h08
